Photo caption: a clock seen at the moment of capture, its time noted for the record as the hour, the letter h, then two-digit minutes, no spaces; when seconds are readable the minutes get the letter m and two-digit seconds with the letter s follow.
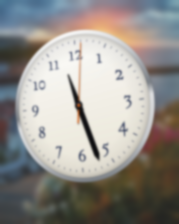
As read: 11h27m01s
